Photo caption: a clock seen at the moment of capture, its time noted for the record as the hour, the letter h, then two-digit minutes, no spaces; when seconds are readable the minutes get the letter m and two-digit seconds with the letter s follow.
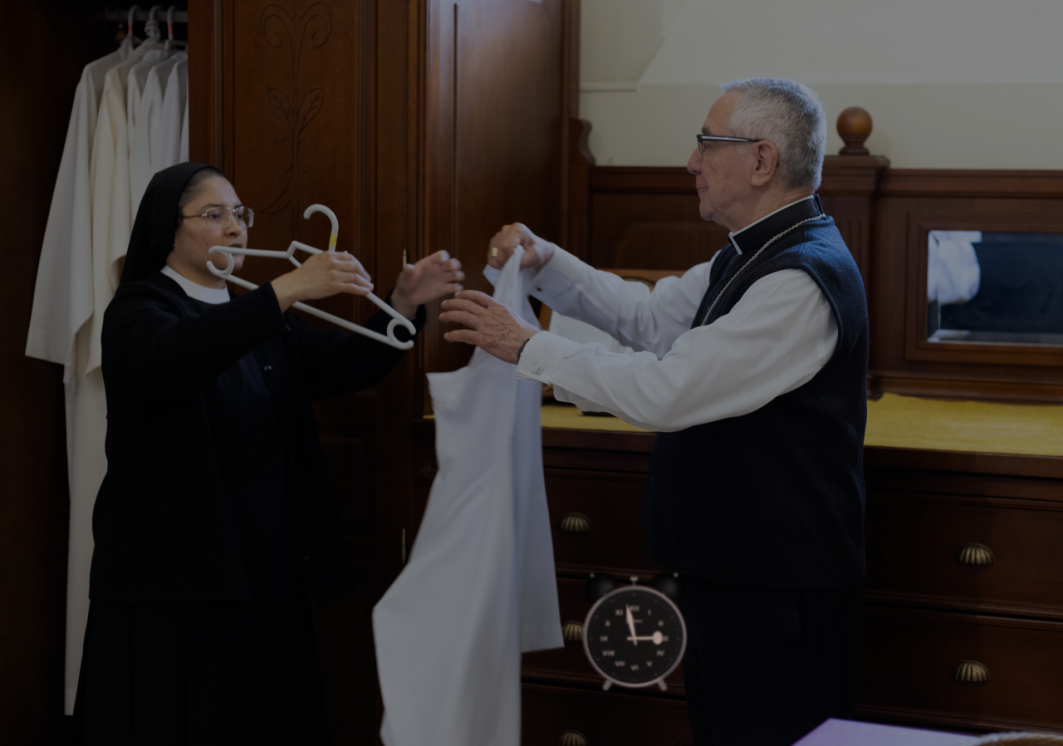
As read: 2h58
